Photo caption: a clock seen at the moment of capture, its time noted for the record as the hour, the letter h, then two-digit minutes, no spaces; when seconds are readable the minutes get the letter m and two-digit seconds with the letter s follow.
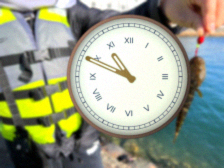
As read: 10h49
